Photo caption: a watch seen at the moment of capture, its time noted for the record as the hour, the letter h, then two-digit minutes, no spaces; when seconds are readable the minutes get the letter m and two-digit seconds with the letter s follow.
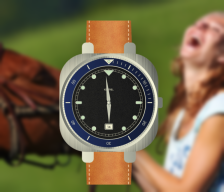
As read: 5h59
